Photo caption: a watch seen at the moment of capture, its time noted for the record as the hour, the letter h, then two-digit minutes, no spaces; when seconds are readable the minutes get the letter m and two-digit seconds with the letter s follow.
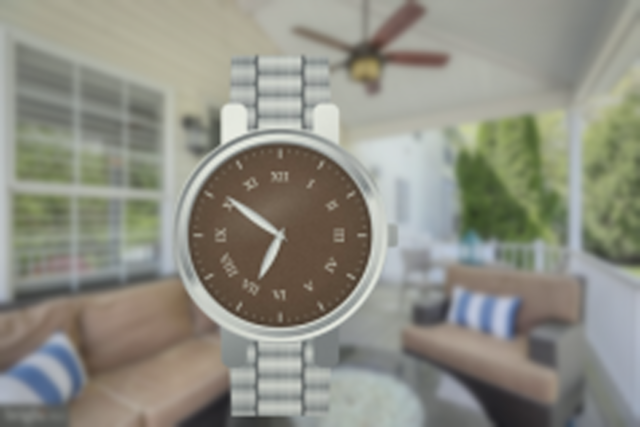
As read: 6h51
